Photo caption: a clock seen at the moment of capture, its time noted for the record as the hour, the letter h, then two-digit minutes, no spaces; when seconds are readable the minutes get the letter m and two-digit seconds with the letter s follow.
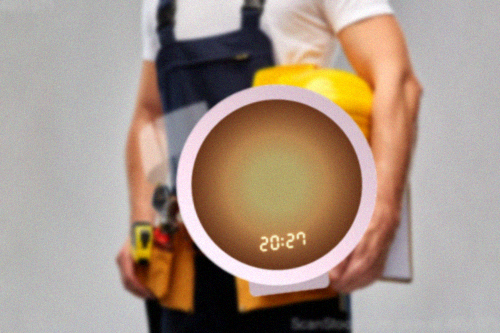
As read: 20h27
